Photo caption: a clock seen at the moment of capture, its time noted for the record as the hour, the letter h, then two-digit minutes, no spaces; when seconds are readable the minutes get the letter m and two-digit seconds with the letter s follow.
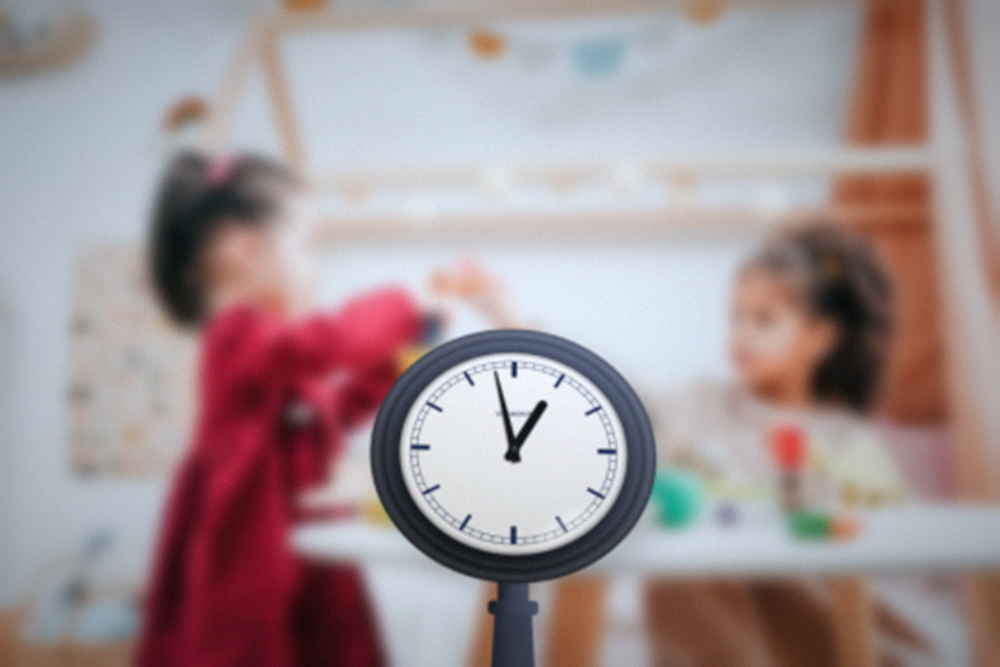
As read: 12h58
